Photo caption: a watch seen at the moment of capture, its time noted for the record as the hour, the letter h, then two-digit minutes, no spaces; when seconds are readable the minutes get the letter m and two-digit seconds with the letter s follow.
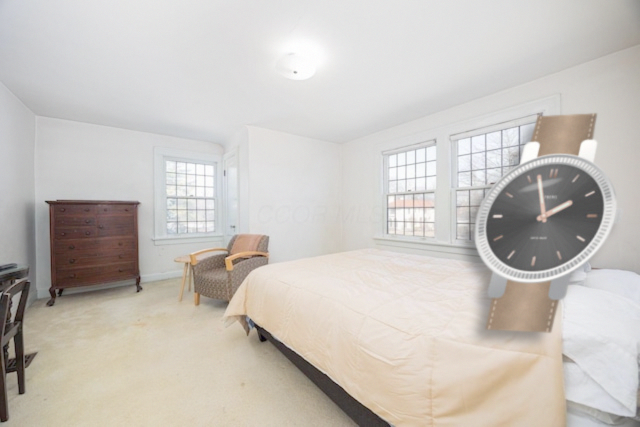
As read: 1h57
